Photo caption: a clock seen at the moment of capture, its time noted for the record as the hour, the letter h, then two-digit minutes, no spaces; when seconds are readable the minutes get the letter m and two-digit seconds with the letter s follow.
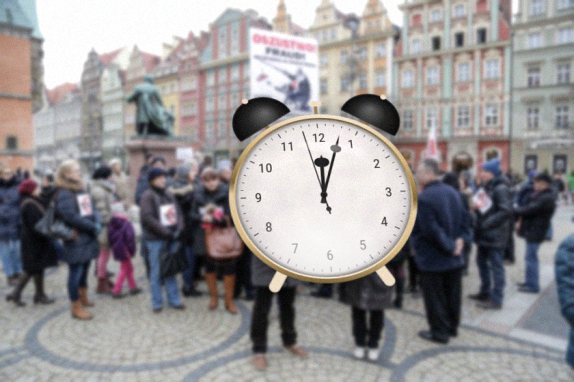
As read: 12h02m58s
